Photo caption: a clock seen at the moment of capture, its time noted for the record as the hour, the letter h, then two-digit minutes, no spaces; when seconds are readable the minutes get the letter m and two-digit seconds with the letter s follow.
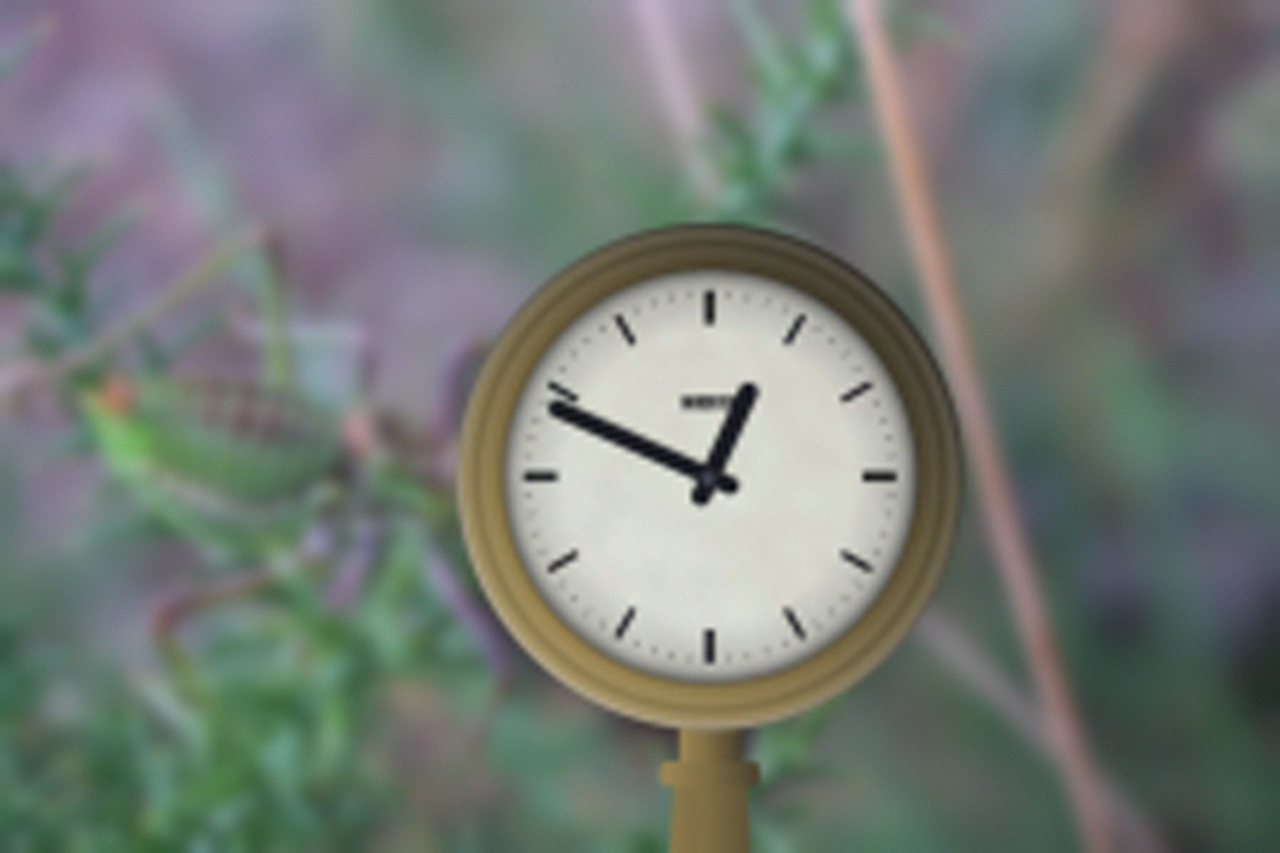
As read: 12h49
